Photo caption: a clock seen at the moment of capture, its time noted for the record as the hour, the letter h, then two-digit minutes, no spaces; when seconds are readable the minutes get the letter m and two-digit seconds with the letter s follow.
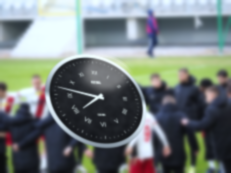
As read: 7h47
